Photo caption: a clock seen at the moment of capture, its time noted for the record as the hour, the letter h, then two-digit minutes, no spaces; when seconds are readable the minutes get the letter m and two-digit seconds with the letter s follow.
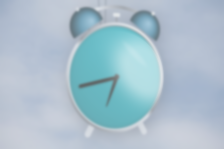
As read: 6h43
